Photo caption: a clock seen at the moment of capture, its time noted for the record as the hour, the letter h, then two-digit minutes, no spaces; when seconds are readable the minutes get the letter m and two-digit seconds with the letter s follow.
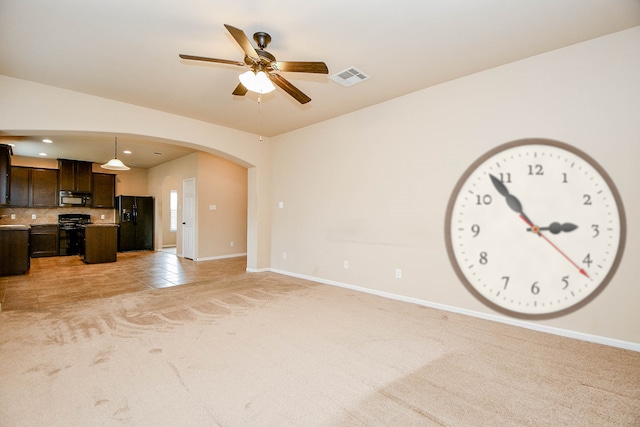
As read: 2h53m22s
